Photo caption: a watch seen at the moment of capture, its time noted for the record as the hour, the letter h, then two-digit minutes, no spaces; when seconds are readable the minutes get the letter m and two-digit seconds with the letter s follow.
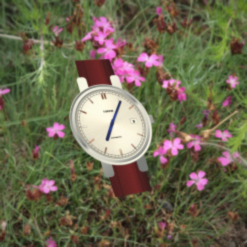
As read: 7h06
